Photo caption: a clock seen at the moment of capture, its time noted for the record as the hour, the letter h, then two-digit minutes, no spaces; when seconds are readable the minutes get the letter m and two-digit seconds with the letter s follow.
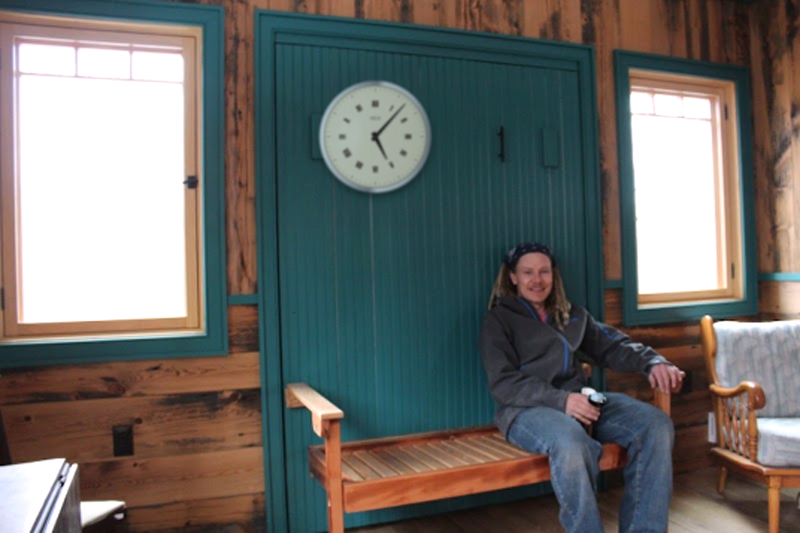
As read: 5h07
